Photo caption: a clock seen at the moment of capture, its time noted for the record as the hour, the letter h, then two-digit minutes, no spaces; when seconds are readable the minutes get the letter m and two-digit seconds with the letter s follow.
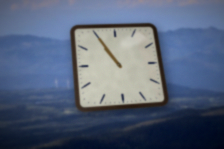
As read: 10h55
